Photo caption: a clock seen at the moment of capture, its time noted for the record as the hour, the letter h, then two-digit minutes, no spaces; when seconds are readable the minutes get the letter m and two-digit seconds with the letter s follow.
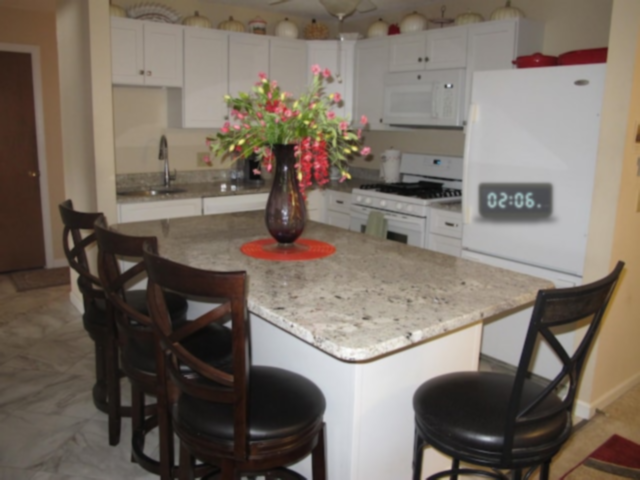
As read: 2h06
